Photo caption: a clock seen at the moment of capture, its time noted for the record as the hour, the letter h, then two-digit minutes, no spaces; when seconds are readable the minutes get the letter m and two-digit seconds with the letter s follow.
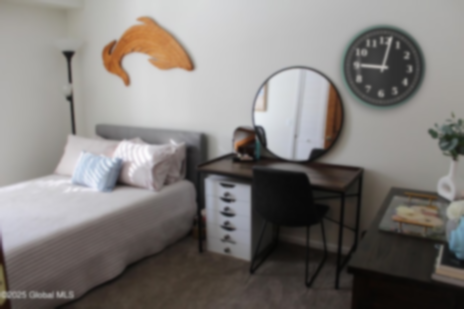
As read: 9h02
